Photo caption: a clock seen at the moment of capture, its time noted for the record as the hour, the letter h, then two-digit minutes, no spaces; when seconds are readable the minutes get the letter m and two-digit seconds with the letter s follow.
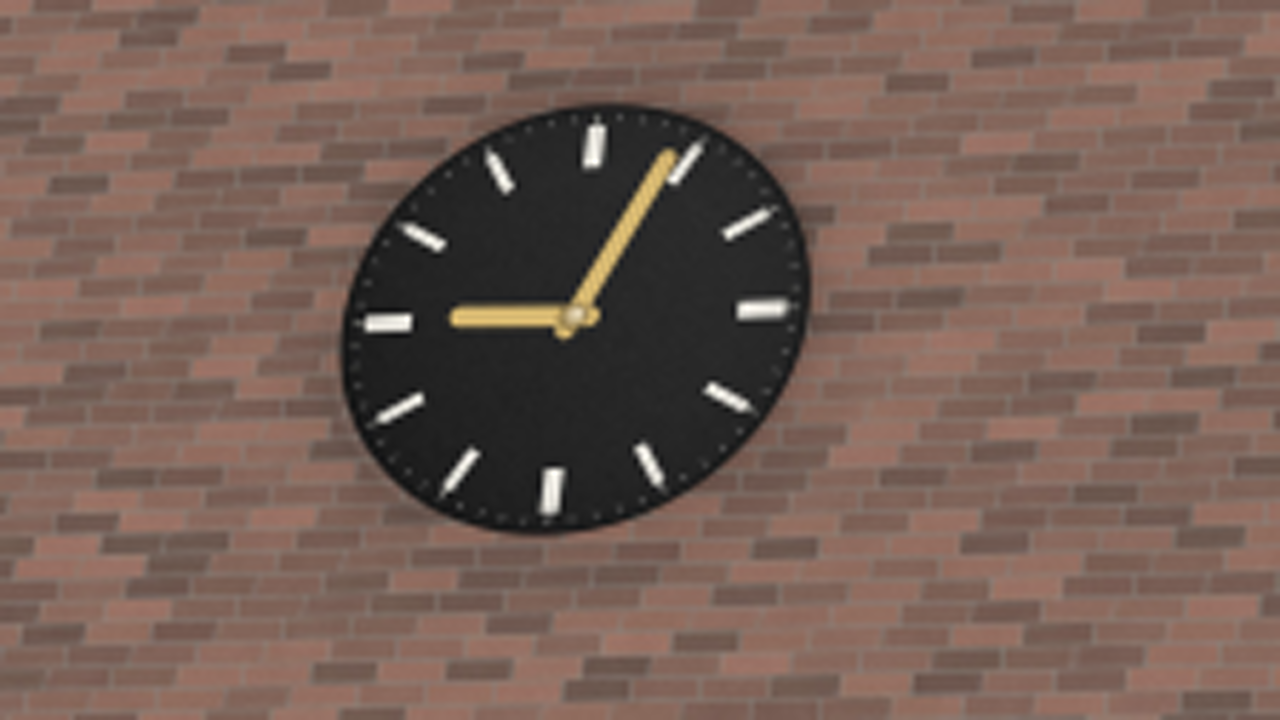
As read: 9h04
